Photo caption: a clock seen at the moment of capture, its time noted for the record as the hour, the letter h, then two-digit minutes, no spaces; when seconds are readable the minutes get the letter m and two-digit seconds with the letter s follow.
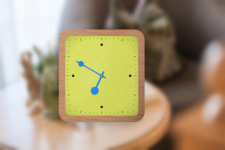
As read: 6h50
